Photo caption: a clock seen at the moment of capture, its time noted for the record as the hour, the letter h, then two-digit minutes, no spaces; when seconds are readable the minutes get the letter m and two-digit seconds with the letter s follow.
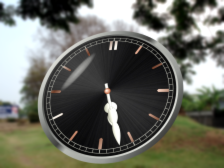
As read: 5h27
